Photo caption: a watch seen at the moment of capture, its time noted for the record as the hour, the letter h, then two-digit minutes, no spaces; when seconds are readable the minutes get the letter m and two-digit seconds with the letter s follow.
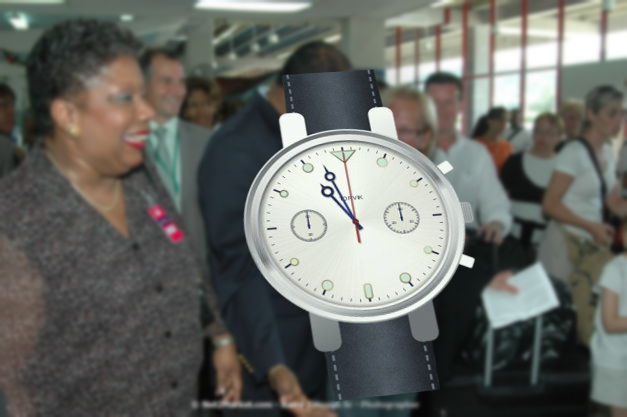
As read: 10h57
